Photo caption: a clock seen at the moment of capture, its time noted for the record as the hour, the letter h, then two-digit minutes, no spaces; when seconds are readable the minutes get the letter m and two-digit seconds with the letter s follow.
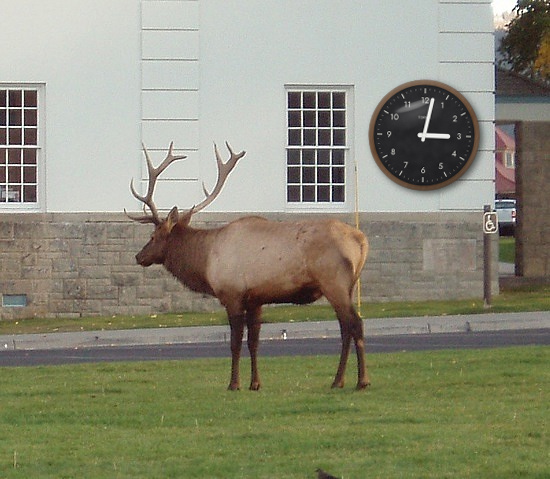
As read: 3h02
